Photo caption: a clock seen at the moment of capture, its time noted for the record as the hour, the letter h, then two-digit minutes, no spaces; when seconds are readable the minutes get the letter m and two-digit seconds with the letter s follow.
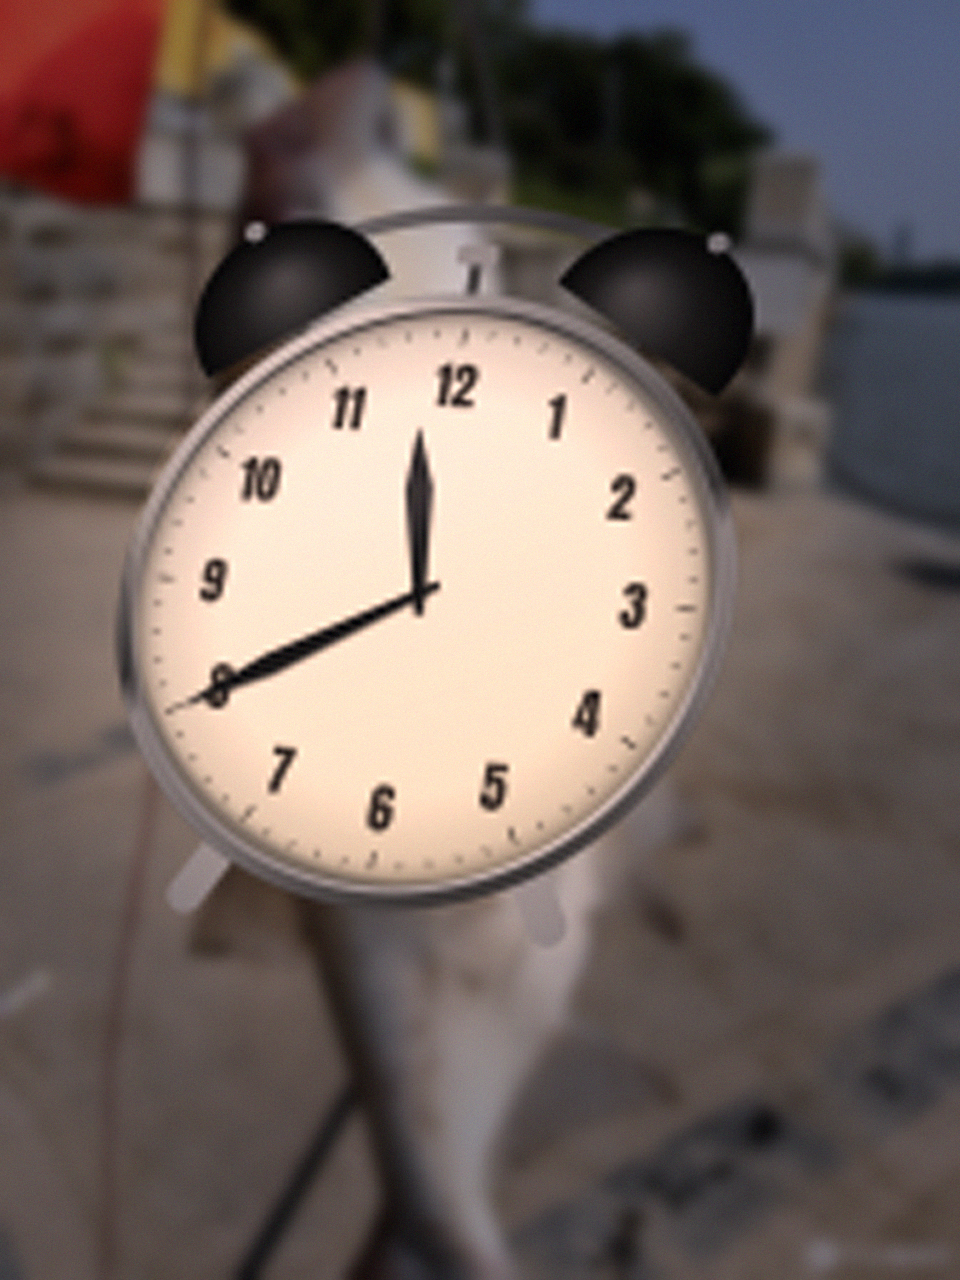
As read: 11h40
